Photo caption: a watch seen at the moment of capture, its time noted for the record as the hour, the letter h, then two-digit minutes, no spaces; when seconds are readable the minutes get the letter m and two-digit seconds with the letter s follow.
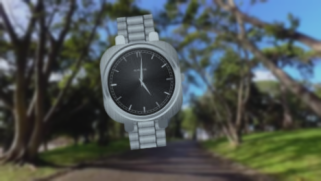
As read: 5h01
